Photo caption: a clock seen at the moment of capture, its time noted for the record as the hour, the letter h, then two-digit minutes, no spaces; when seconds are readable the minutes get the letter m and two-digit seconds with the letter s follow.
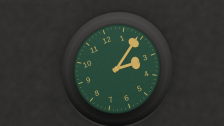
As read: 3h09
